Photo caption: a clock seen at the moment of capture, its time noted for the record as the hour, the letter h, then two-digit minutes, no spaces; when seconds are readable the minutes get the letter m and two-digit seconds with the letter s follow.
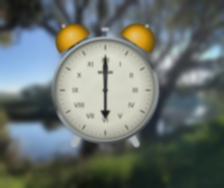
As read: 6h00
